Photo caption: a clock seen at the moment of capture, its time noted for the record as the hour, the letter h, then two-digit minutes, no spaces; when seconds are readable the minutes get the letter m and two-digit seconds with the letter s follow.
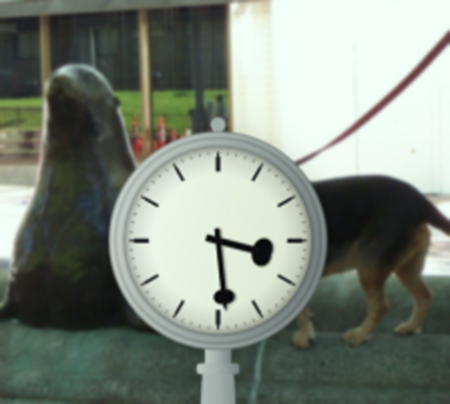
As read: 3h29
